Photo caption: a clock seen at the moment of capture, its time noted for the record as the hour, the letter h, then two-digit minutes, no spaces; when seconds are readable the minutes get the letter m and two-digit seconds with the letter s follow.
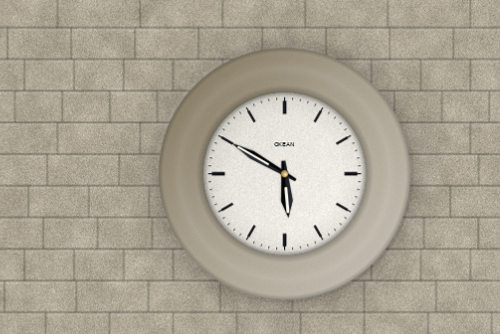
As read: 5h50
